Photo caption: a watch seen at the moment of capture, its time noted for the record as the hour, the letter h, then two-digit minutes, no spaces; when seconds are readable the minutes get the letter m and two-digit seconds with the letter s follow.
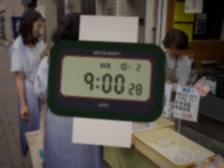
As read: 9h00m28s
